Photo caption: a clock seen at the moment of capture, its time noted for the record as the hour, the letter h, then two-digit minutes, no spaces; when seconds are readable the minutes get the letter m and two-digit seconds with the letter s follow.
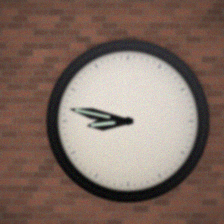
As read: 8h47
